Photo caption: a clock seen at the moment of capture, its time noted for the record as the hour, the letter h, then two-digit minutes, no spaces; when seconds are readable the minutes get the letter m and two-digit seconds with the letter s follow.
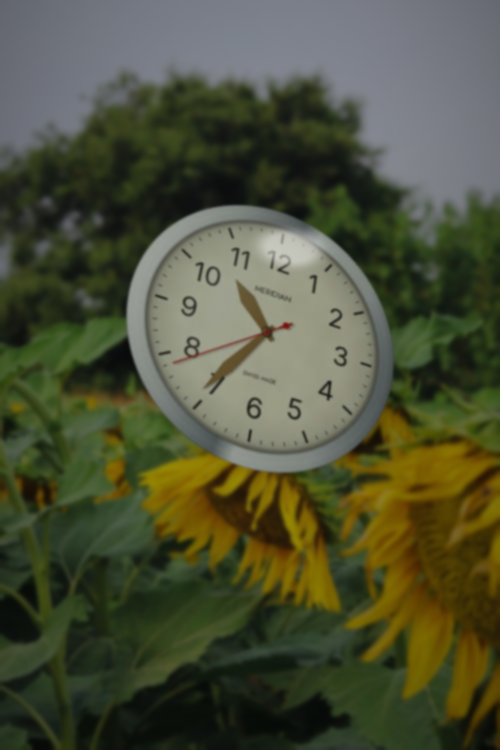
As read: 10h35m39s
